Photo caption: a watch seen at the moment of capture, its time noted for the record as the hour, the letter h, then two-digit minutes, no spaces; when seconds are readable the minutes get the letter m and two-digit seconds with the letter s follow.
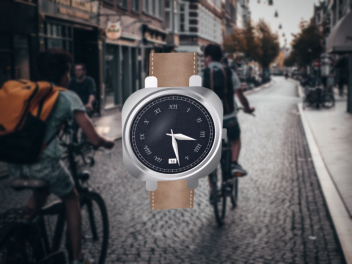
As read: 3h28
